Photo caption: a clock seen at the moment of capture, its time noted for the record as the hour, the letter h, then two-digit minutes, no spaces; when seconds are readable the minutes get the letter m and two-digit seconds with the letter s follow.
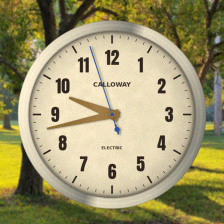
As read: 9h42m57s
